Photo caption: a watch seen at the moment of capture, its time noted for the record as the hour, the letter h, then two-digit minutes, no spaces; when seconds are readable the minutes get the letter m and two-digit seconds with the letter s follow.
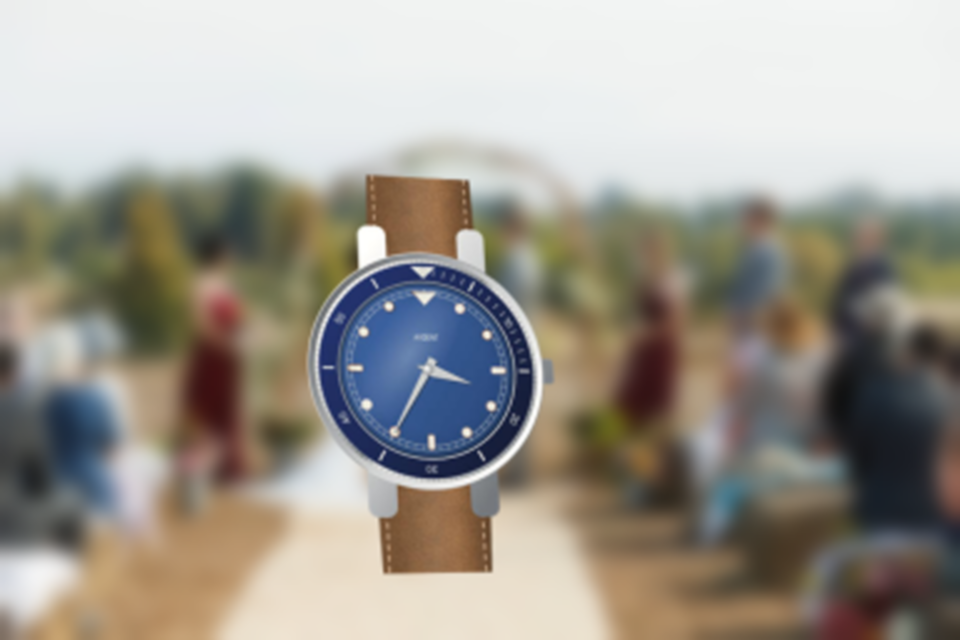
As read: 3h35
